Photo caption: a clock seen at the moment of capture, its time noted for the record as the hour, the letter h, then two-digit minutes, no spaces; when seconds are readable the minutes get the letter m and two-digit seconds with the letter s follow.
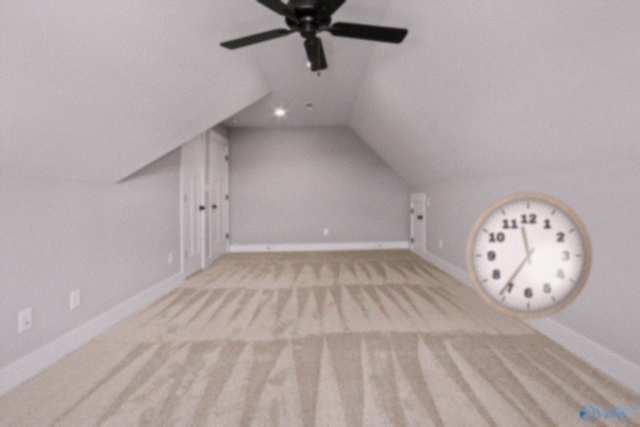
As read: 11h36
